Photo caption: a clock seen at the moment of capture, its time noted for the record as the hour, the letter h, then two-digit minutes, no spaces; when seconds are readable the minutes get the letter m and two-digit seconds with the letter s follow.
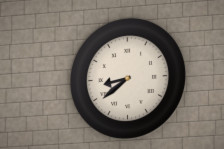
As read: 8h39
